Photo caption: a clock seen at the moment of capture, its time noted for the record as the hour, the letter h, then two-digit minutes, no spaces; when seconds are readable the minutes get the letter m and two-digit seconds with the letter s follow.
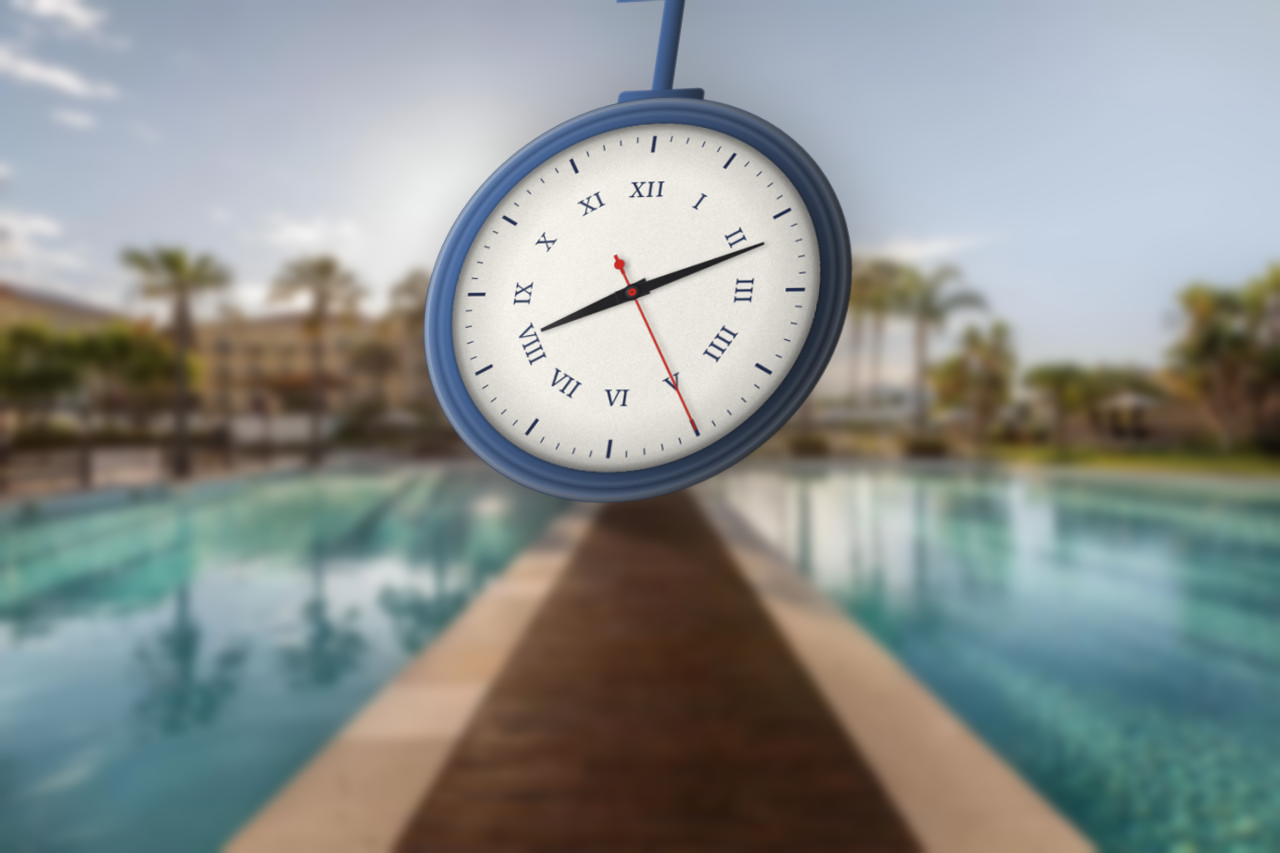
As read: 8h11m25s
